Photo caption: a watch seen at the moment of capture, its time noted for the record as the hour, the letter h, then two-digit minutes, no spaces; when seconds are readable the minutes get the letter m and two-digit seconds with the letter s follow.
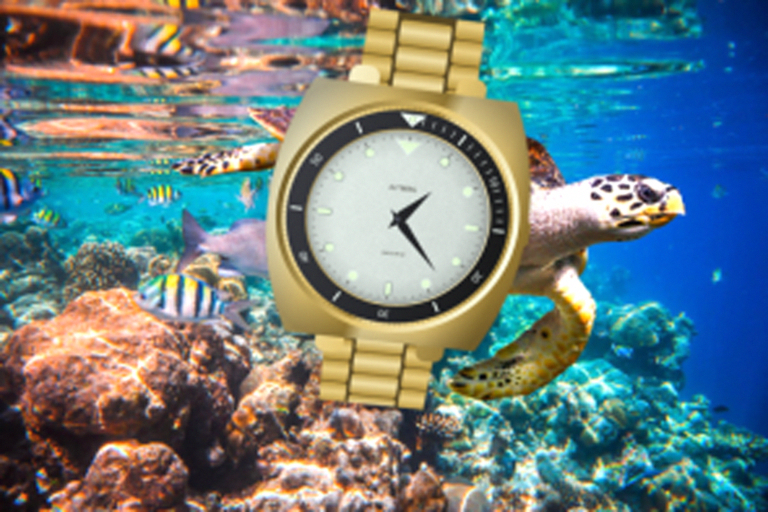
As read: 1h23
